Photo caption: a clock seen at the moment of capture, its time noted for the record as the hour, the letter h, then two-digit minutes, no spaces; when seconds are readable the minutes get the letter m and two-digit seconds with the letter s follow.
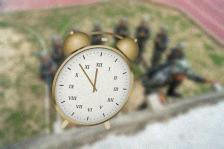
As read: 11h53
